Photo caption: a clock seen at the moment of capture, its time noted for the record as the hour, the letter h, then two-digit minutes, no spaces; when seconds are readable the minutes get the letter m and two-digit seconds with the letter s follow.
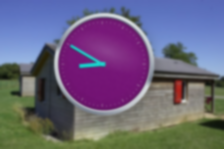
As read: 8h50
